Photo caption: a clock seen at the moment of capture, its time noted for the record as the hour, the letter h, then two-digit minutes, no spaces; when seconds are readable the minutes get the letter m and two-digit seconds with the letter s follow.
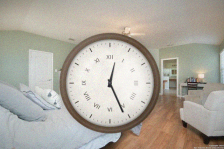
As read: 12h26
